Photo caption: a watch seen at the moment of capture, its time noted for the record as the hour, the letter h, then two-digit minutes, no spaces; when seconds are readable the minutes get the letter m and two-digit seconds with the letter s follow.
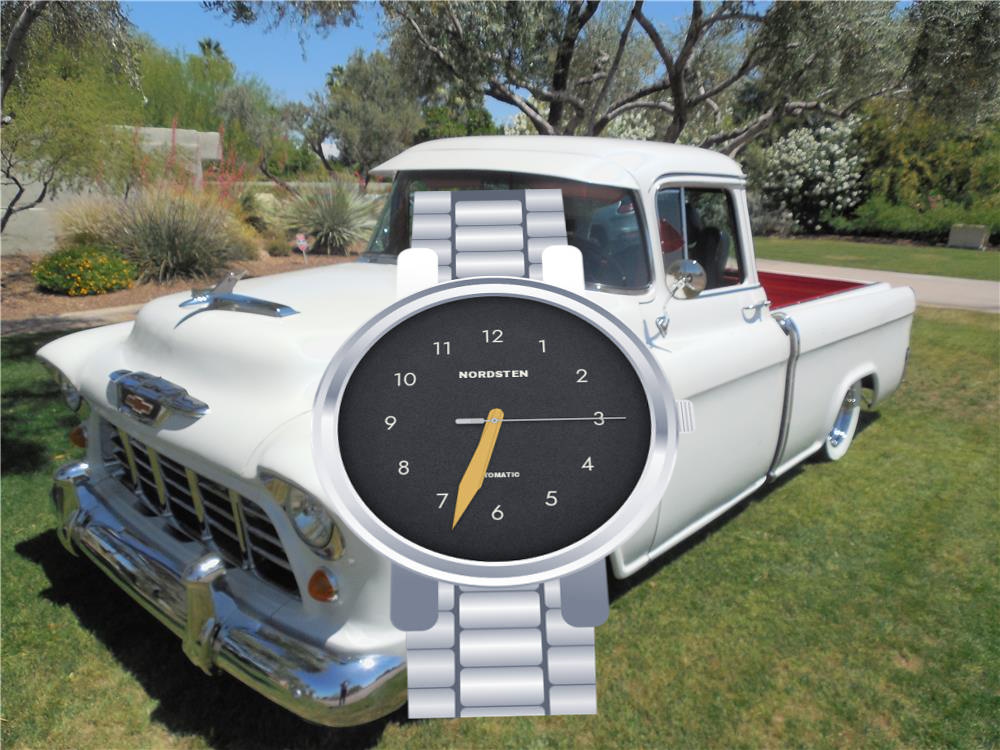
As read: 6h33m15s
